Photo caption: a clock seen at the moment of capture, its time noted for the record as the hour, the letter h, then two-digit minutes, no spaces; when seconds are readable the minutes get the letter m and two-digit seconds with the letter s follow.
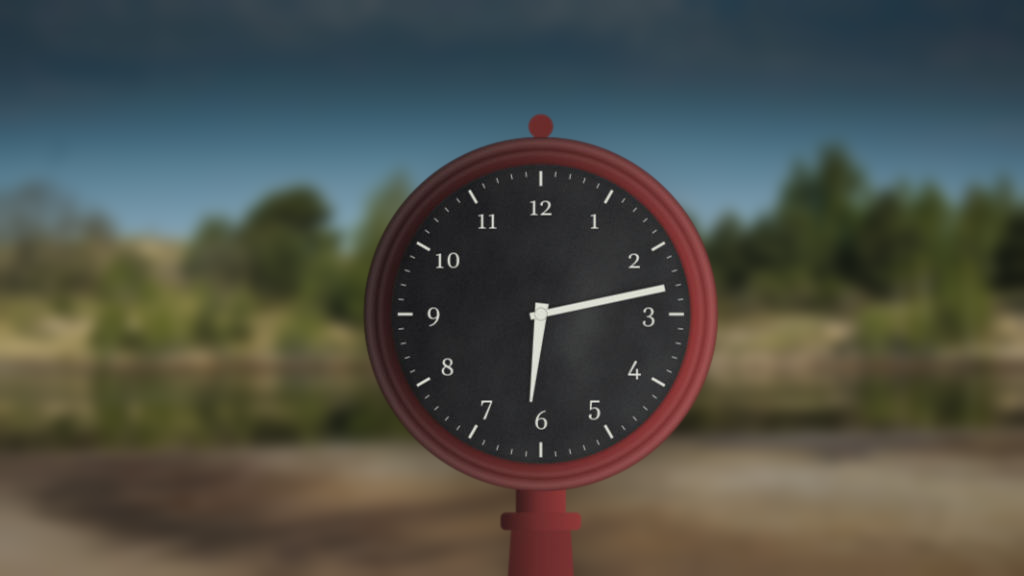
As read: 6h13
